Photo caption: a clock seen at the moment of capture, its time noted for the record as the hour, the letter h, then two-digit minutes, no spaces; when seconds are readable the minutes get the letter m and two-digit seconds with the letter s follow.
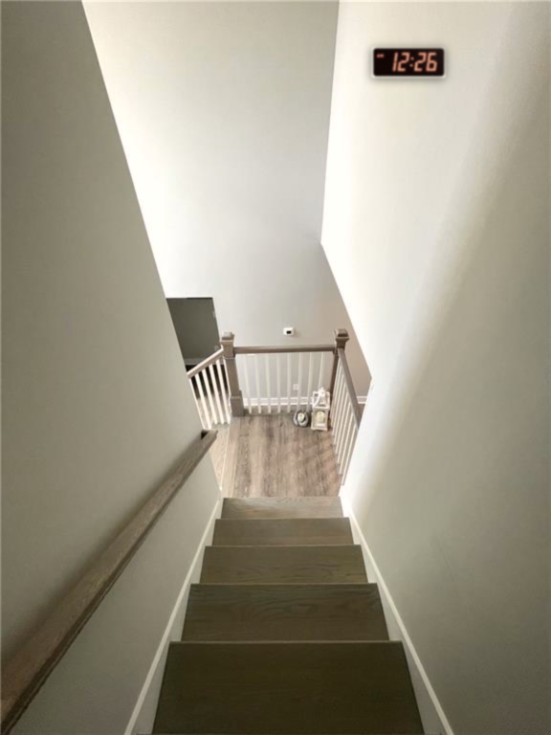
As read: 12h26
